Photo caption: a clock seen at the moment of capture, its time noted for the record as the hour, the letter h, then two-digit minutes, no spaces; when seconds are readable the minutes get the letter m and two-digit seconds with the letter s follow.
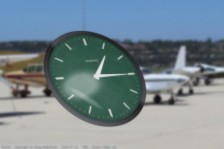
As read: 1h15
